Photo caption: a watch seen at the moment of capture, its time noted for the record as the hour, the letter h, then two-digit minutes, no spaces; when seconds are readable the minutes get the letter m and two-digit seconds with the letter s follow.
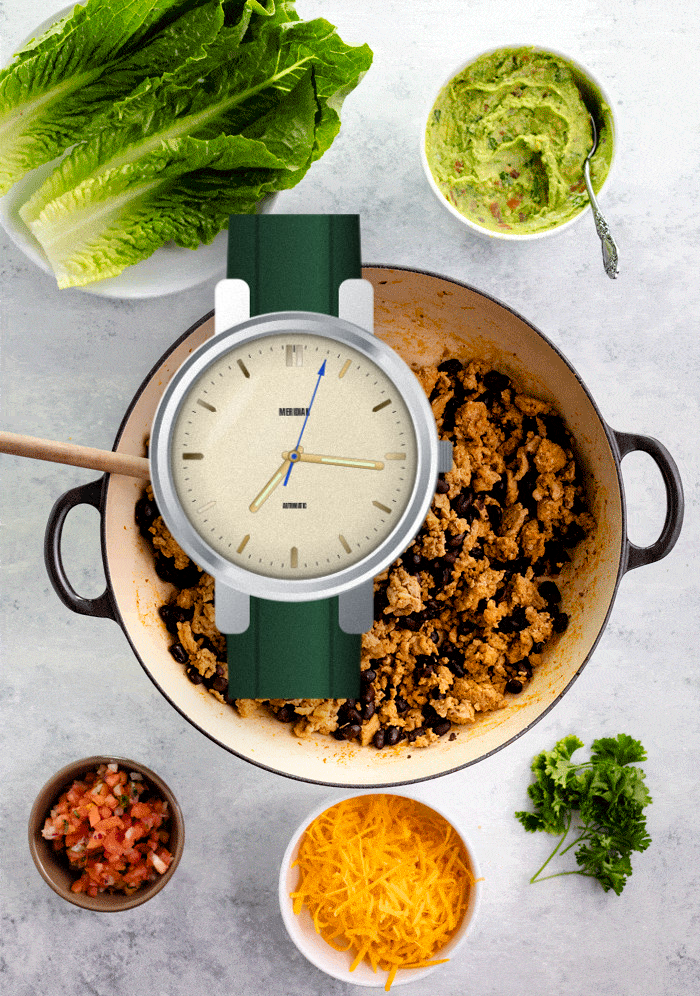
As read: 7h16m03s
